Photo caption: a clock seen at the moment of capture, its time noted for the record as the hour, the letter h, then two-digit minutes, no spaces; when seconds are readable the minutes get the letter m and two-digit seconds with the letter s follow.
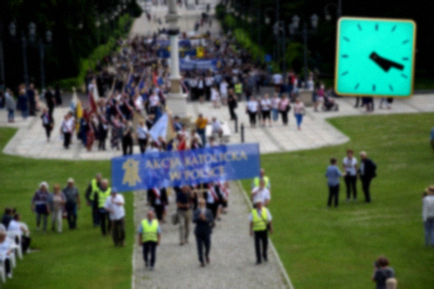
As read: 4h18
